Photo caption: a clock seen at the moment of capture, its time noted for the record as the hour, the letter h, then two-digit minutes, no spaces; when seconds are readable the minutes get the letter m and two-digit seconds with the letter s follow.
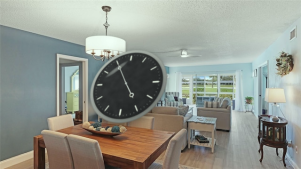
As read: 4h55
